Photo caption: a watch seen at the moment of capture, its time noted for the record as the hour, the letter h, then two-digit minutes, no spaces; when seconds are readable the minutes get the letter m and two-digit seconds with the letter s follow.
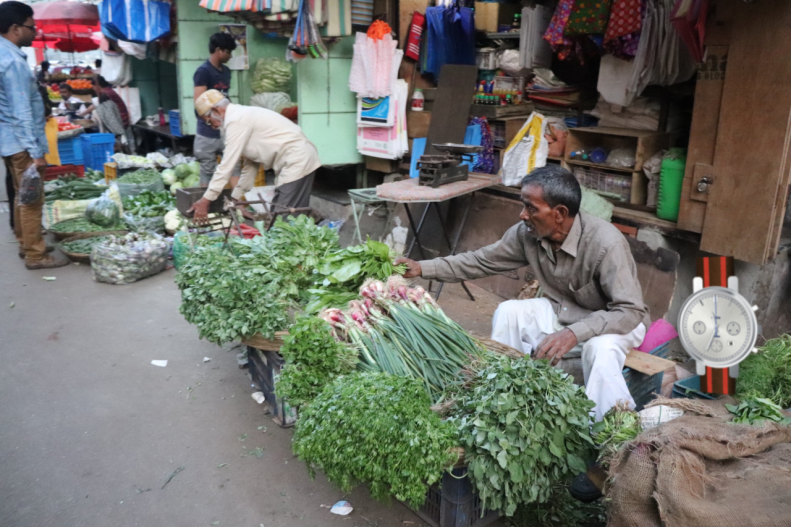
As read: 11h34
